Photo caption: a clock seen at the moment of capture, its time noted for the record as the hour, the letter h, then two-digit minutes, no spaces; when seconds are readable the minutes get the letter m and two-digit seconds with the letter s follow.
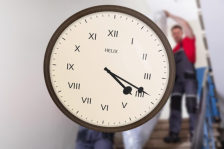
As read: 4h19
